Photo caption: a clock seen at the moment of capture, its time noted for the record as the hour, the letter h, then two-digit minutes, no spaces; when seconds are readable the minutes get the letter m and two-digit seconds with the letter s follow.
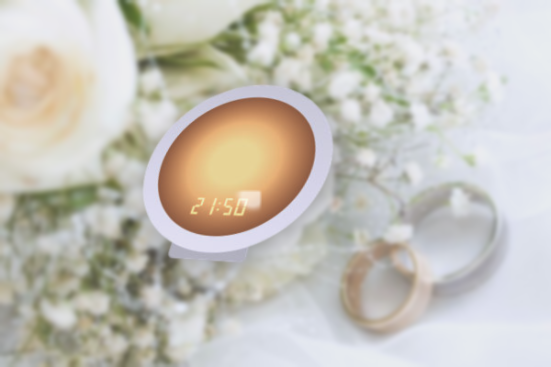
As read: 21h50
